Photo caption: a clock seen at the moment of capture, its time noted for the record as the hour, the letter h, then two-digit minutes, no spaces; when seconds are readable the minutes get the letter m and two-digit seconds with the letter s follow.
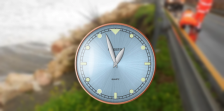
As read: 12h57
